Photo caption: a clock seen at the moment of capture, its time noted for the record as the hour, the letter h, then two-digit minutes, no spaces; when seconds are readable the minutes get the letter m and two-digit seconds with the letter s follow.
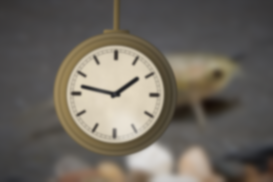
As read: 1h47
